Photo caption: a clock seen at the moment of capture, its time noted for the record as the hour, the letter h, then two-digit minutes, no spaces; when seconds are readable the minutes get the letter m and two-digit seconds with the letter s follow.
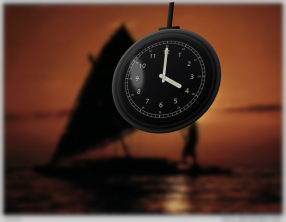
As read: 4h00
